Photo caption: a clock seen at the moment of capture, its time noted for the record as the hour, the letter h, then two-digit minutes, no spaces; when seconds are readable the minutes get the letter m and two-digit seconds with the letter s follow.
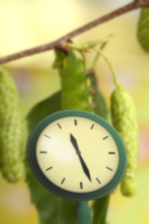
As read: 11h27
